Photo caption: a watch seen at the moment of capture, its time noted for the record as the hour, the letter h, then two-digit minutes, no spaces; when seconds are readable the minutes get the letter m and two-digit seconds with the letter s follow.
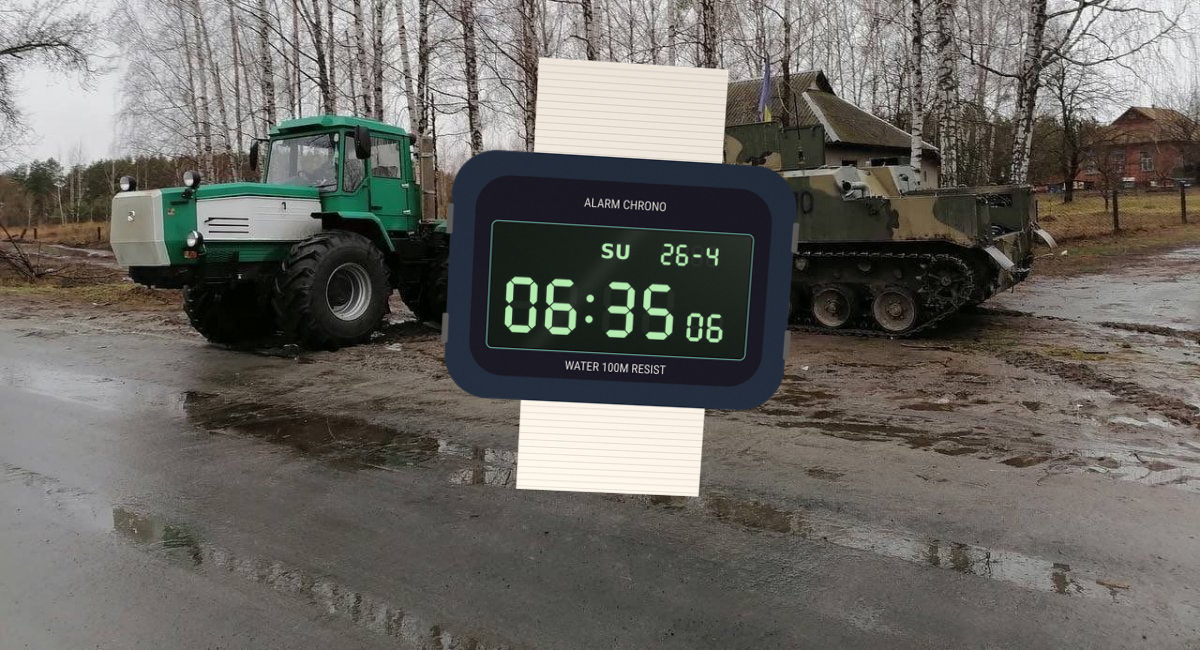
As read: 6h35m06s
